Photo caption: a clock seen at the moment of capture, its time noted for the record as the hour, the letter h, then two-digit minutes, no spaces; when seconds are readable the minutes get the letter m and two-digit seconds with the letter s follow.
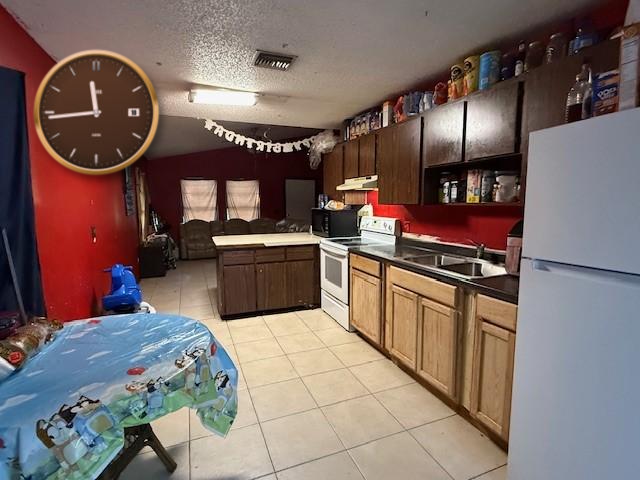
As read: 11h44
